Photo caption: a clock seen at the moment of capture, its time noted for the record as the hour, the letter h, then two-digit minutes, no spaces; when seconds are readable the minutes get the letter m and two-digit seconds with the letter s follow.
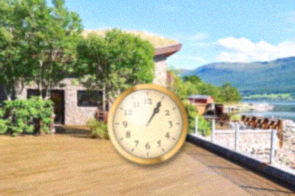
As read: 1h05
